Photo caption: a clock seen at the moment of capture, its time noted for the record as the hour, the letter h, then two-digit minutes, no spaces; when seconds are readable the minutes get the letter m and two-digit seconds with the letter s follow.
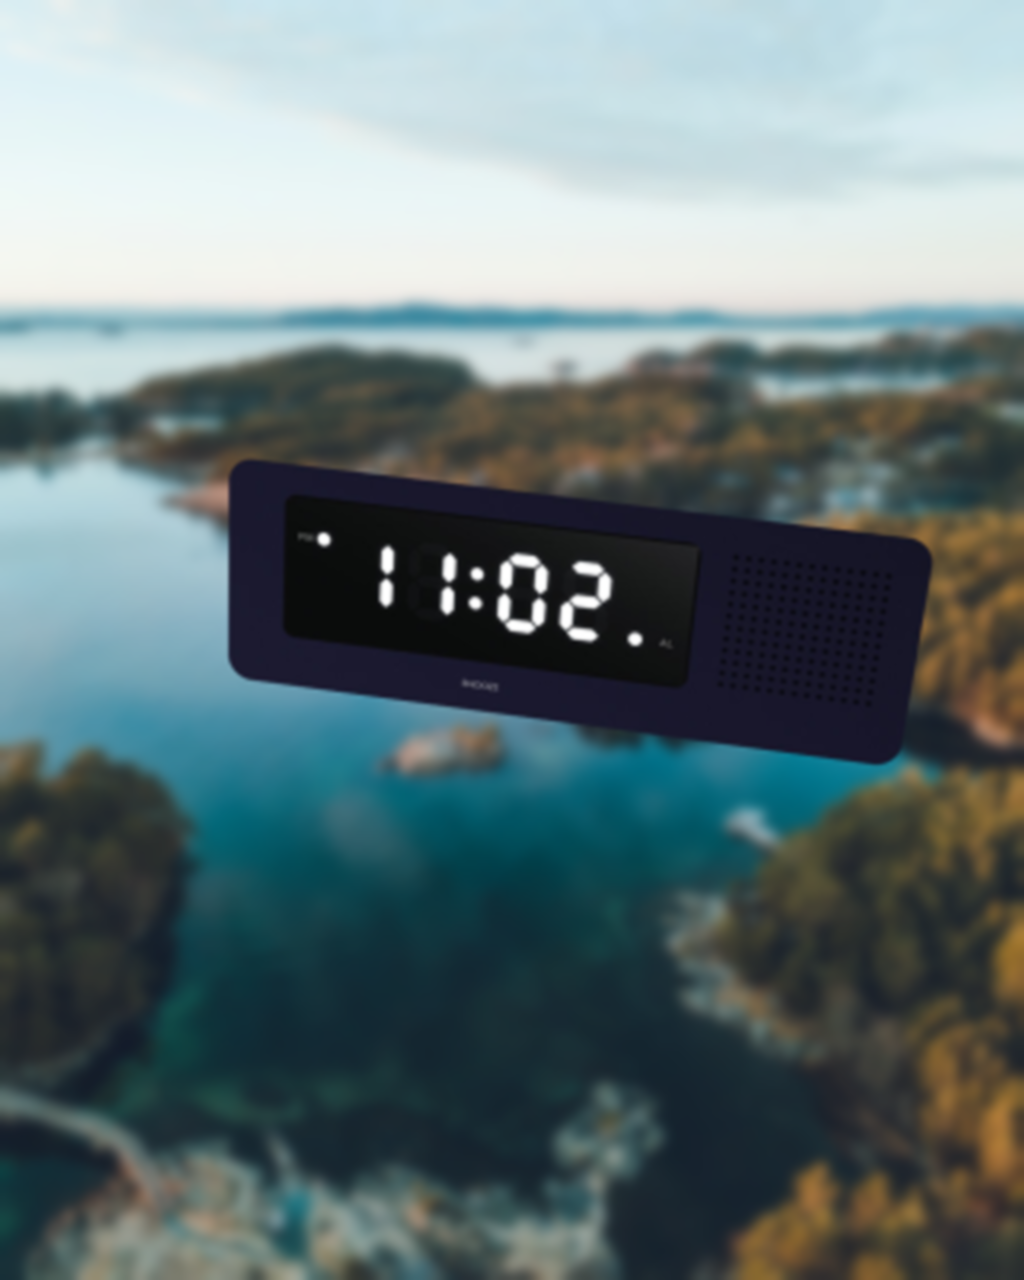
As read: 11h02
